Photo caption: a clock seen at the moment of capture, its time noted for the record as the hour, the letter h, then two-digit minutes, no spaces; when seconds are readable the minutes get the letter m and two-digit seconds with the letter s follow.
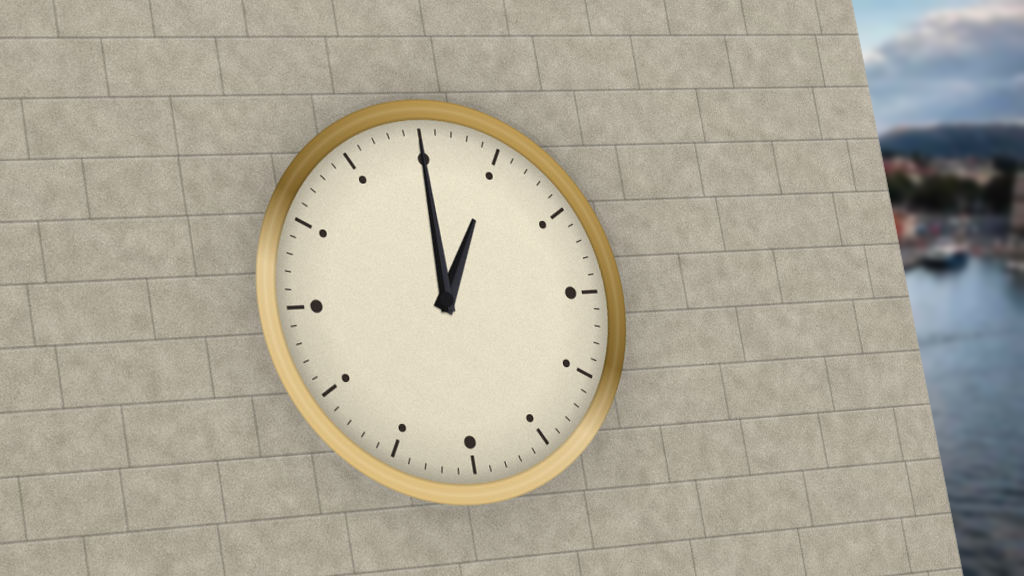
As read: 1h00
